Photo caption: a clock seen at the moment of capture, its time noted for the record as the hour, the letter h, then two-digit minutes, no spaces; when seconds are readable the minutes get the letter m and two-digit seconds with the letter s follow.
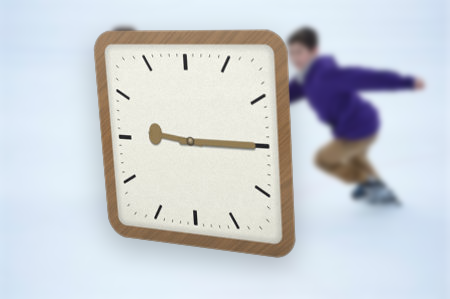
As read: 9h15
